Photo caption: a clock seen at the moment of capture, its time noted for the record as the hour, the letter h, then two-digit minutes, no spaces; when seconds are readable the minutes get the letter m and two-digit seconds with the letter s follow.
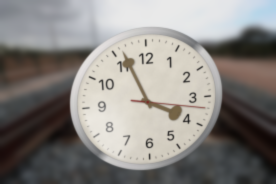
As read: 3h56m17s
